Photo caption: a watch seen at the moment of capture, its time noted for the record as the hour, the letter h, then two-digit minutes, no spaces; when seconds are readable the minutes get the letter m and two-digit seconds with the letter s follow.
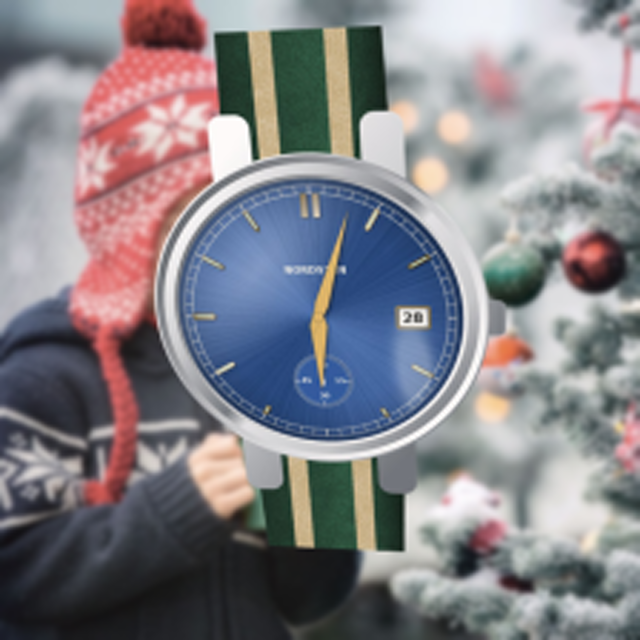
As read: 6h03
